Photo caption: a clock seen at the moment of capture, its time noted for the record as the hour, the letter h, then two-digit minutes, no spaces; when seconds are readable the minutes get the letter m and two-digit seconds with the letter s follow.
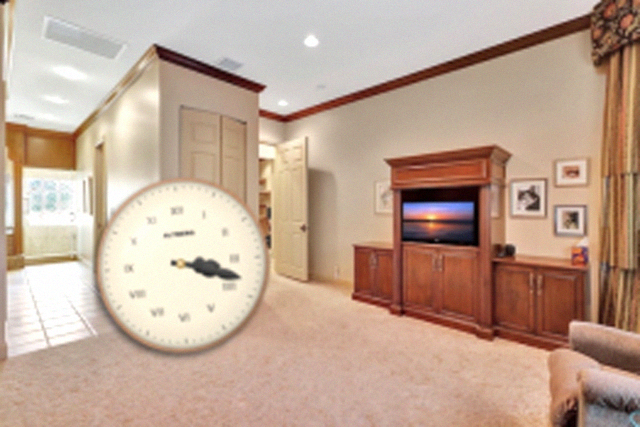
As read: 3h18
